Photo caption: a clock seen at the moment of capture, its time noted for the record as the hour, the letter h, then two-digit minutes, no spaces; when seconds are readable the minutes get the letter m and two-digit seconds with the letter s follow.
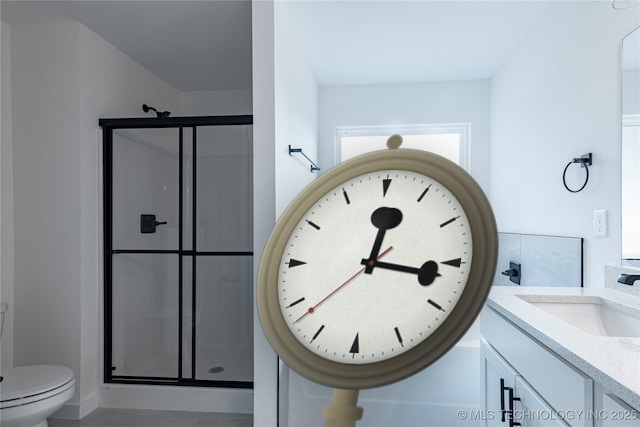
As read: 12h16m38s
